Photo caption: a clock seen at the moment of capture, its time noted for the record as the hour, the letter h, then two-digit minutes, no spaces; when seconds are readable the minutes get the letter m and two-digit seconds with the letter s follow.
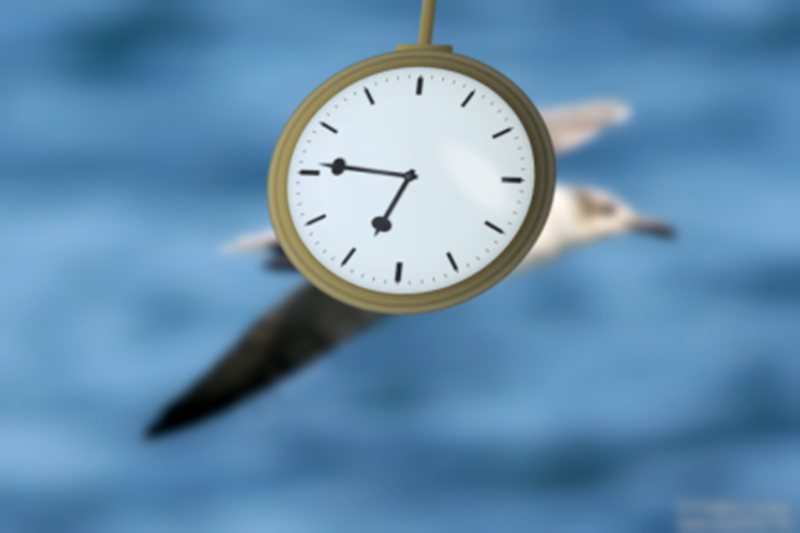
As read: 6h46
